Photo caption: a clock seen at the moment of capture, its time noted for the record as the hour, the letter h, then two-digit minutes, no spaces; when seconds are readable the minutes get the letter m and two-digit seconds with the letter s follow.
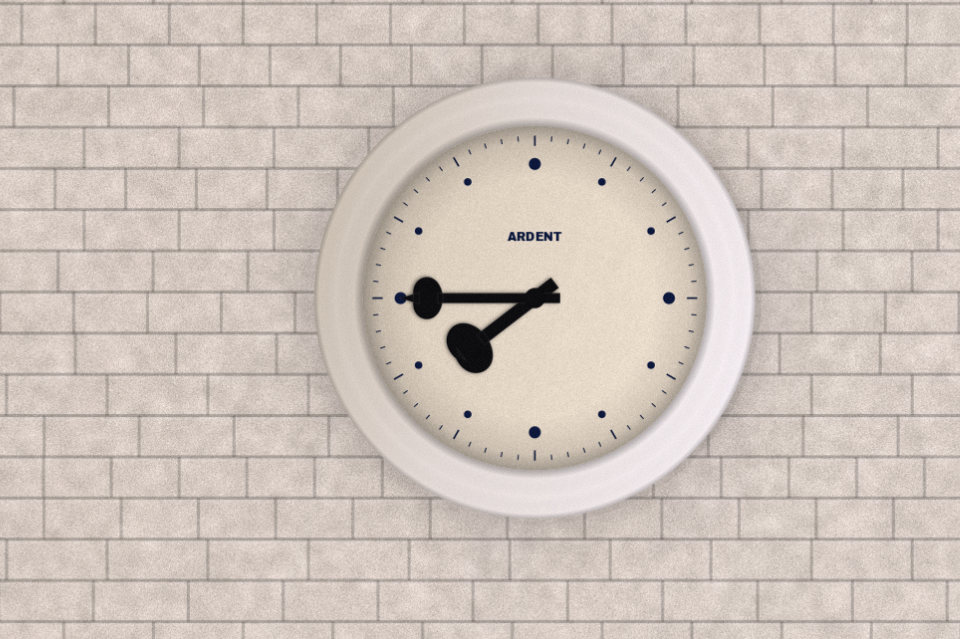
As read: 7h45
